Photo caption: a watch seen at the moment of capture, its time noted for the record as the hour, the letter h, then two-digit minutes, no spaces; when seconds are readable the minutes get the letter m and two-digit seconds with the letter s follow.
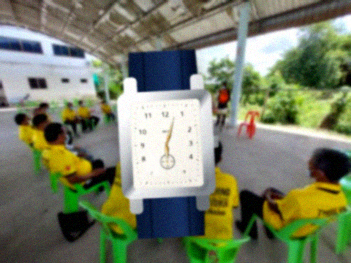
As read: 6h03
